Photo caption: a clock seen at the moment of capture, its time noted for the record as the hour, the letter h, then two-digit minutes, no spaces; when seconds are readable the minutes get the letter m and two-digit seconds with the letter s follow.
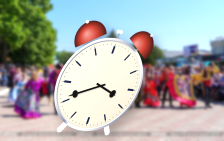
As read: 3h41
